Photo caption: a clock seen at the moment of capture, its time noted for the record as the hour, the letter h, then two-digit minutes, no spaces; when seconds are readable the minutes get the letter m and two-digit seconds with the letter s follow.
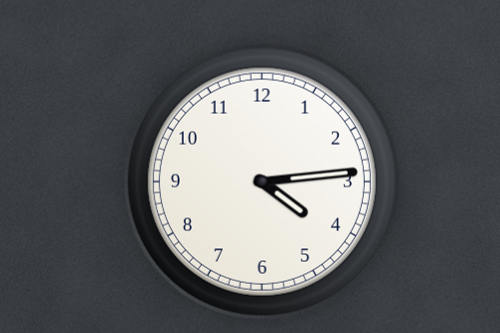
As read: 4h14
